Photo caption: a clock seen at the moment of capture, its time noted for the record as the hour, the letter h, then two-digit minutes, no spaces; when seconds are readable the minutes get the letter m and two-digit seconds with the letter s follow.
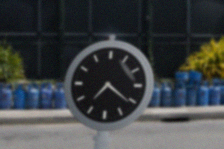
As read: 7h21
